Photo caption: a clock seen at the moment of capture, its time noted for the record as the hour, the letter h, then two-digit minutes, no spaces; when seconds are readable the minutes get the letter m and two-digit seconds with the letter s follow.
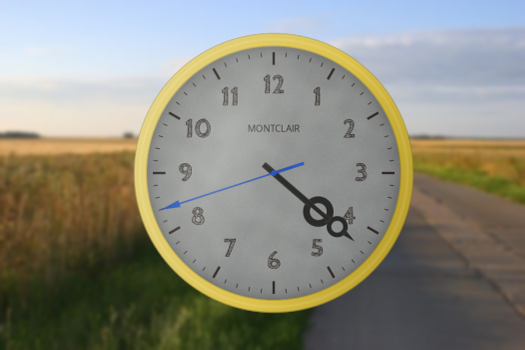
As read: 4h21m42s
